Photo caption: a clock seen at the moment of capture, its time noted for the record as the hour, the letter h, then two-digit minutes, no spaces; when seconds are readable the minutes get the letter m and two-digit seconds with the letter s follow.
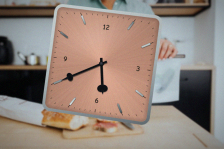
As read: 5h40
